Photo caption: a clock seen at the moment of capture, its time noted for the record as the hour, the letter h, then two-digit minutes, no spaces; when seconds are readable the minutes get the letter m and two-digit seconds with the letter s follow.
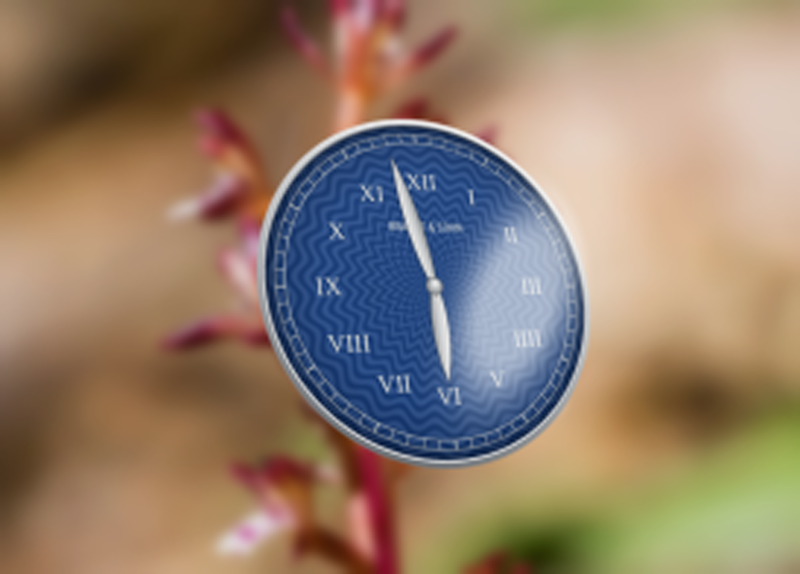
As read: 5h58
